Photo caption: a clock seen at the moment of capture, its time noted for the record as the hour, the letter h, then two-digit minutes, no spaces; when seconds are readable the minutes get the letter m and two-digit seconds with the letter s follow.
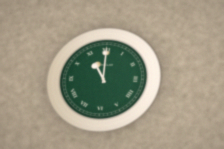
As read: 11h00
